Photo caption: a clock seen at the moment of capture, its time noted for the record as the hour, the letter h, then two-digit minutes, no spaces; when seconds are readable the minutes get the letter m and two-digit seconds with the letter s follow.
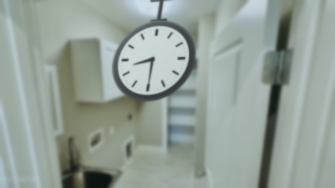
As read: 8h30
